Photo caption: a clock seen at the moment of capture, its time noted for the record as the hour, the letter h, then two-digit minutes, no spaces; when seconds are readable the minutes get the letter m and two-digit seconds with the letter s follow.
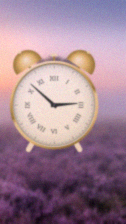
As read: 2h52
